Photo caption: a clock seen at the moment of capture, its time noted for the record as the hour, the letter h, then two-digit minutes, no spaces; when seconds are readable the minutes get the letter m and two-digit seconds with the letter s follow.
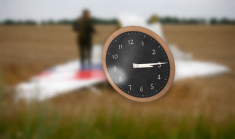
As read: 3h15
